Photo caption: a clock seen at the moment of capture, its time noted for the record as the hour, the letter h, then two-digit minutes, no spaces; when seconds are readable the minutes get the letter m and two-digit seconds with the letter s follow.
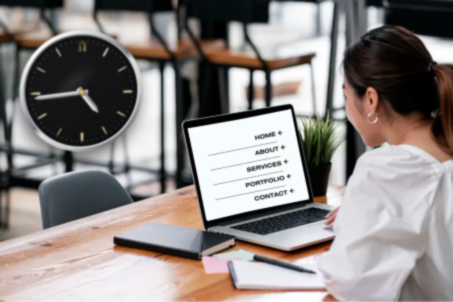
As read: 4h44
